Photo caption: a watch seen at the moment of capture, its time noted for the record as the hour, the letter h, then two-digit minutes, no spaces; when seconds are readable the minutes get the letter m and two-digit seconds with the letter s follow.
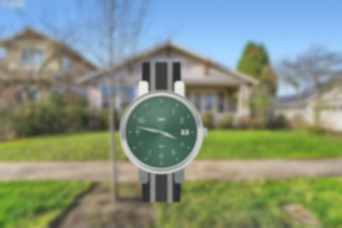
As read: 3h47
